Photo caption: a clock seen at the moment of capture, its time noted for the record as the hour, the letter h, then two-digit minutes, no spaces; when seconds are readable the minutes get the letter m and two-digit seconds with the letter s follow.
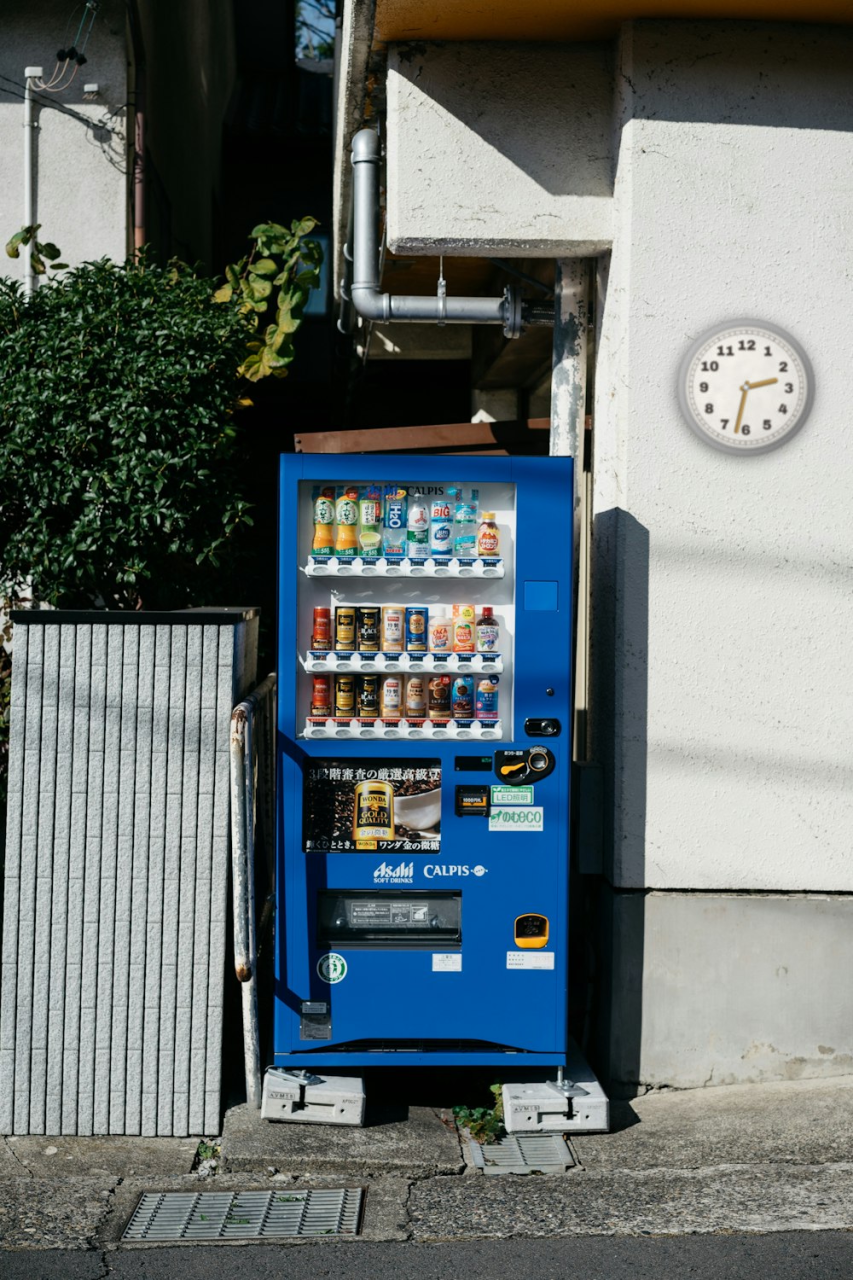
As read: 2h32
